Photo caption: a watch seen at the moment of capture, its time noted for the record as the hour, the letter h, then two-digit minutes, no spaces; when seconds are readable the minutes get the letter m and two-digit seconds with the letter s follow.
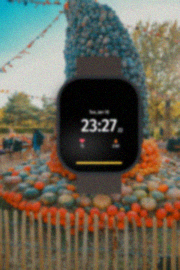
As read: 23h27
